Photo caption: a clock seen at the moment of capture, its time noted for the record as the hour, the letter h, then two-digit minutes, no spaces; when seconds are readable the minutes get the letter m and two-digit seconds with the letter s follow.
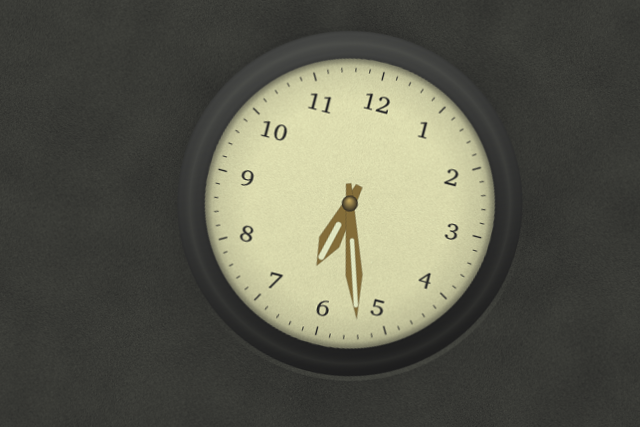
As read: 6h27
